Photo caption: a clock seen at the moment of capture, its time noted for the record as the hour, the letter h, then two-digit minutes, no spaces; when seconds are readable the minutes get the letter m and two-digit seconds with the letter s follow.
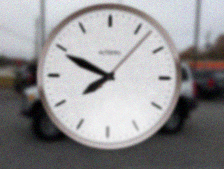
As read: 7h49m07s
